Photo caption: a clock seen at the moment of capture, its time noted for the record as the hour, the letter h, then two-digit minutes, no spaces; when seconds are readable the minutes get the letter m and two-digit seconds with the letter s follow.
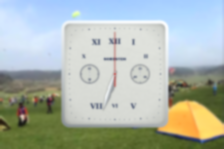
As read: 6h33
